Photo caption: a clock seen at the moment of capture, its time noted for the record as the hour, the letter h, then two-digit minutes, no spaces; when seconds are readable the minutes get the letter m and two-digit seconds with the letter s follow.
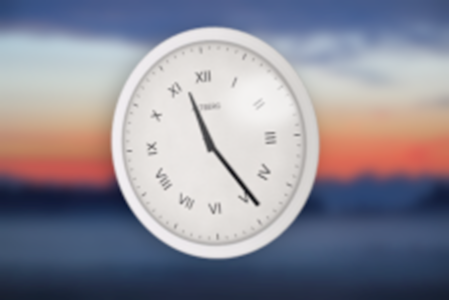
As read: 11h24
